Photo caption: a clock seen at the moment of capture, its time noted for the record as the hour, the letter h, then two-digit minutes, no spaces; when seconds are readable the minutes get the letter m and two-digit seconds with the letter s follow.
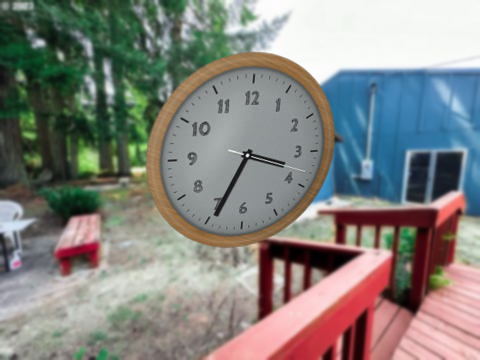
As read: 3h34m18s
